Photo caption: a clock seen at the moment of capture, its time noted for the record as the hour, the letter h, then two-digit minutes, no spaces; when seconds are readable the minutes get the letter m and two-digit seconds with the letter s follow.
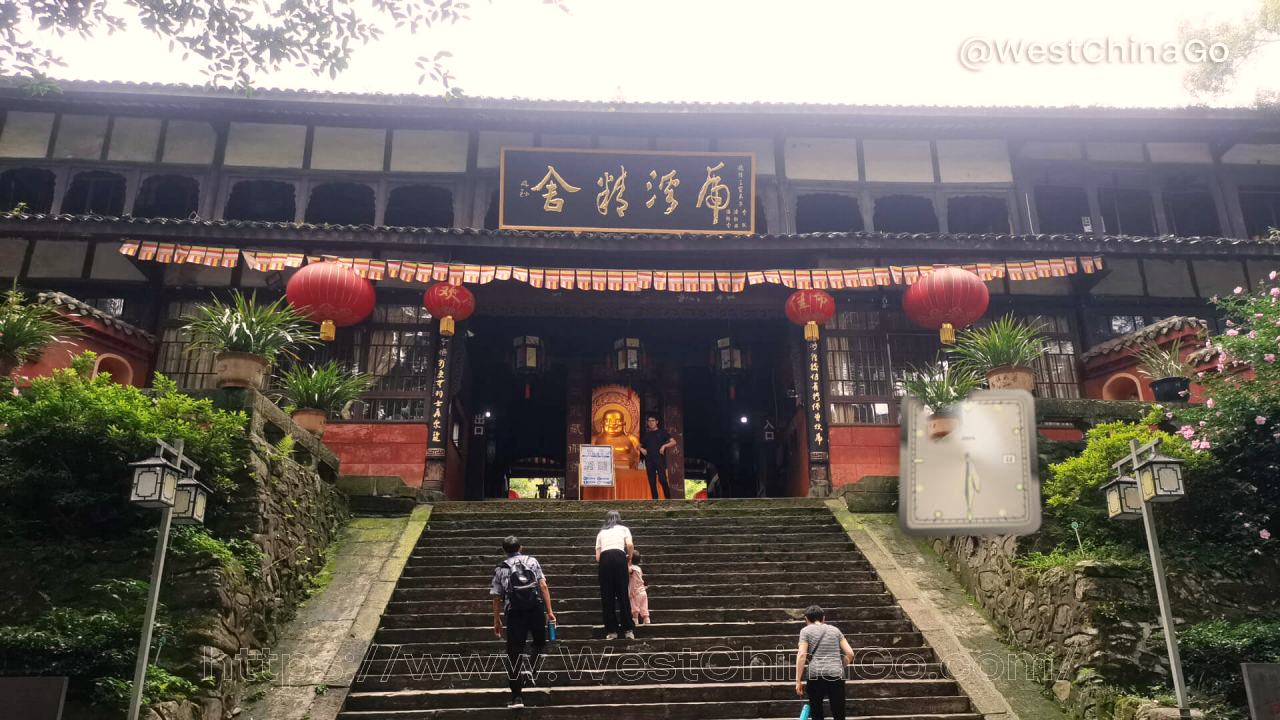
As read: 5h30
